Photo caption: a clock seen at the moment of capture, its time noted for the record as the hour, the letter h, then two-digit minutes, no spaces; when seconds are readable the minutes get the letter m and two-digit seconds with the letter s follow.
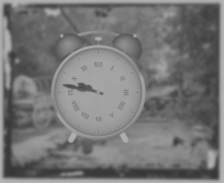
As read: 9h47
